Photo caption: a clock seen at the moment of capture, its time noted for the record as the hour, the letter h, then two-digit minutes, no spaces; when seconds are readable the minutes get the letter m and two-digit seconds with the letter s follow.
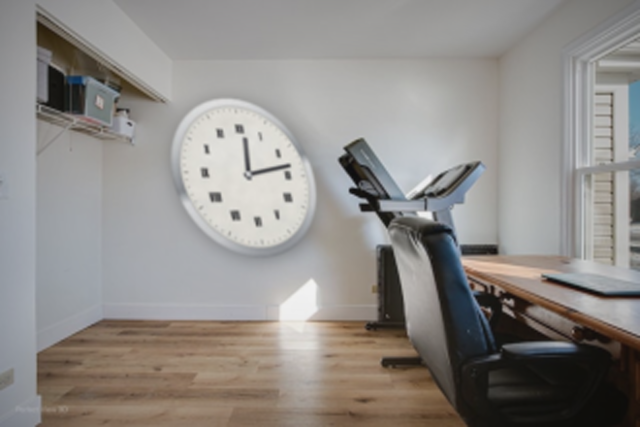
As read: 12h13
